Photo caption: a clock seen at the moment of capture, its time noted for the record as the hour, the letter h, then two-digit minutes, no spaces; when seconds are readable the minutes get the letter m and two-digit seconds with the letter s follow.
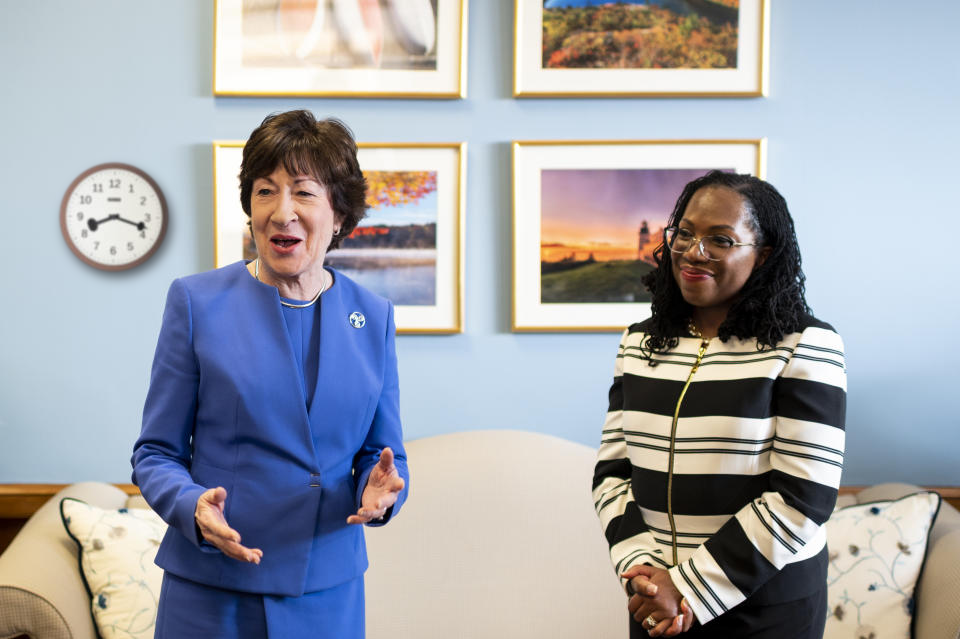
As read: 8h18
